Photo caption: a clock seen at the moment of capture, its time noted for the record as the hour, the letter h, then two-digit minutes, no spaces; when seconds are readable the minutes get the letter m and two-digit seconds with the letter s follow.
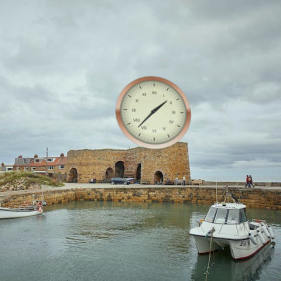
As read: 1h37
